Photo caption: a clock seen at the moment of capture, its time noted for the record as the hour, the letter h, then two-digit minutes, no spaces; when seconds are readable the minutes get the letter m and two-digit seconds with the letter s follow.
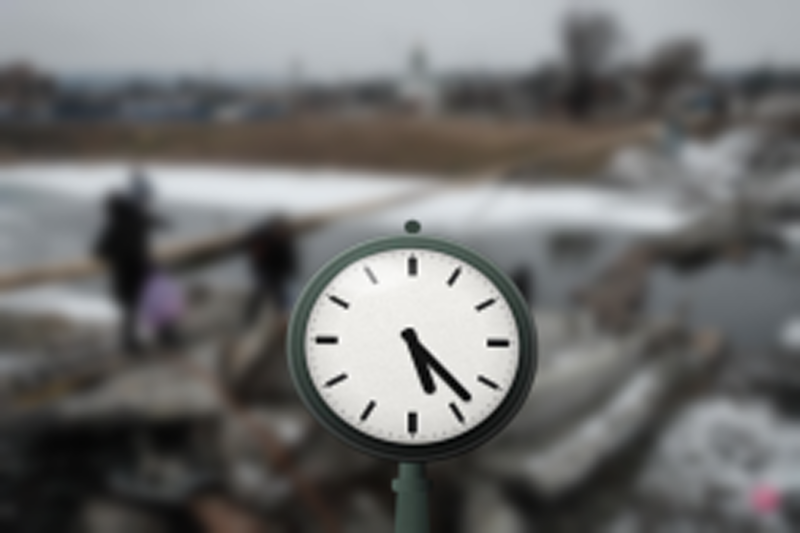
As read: 5h23
